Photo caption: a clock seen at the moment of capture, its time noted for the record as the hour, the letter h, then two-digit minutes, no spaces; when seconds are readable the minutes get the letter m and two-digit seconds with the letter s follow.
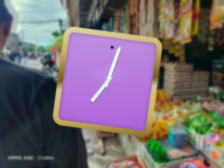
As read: 7h02
